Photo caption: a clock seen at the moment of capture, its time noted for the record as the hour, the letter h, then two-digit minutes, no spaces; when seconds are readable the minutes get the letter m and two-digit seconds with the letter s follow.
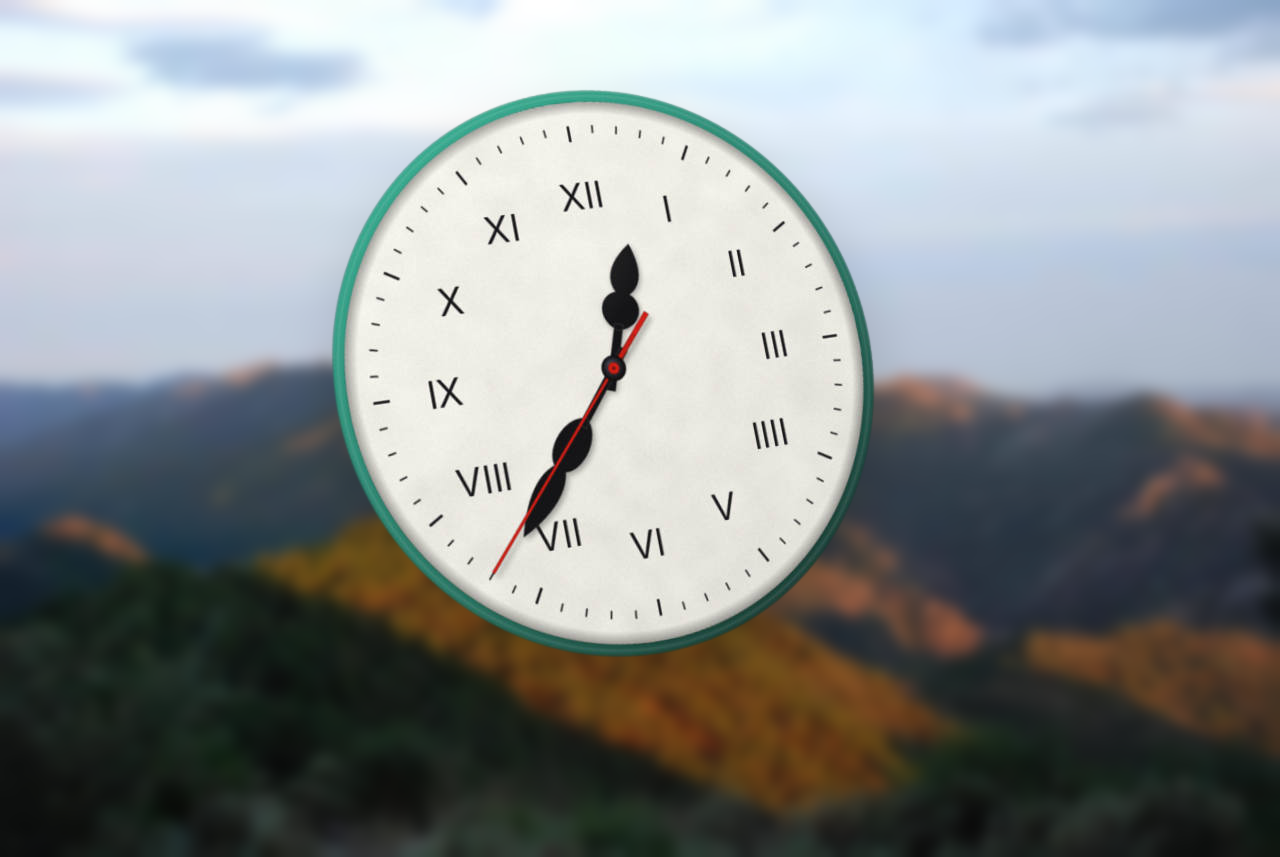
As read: 12h36m37s
